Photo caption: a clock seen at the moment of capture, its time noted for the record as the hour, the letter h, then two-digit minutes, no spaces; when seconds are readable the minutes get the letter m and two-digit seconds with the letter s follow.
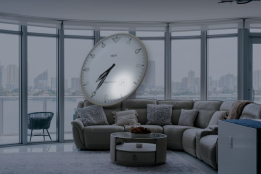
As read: 7h35
